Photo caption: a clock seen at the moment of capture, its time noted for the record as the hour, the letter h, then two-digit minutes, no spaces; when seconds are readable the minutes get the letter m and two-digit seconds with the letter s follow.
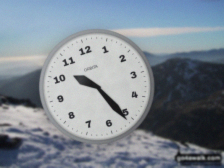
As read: 10h26
